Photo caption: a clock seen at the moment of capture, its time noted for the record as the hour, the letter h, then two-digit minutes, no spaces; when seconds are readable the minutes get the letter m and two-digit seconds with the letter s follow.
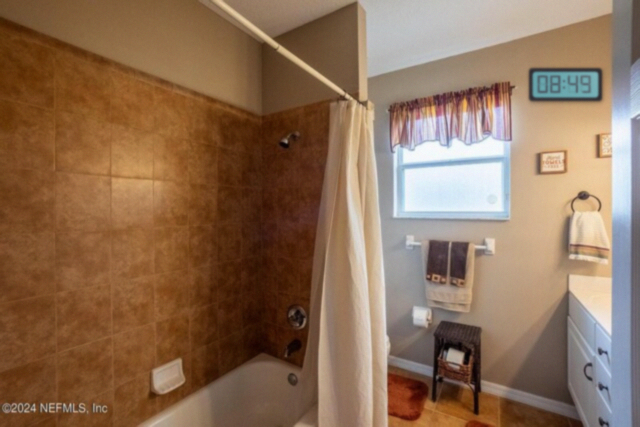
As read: 8h49
